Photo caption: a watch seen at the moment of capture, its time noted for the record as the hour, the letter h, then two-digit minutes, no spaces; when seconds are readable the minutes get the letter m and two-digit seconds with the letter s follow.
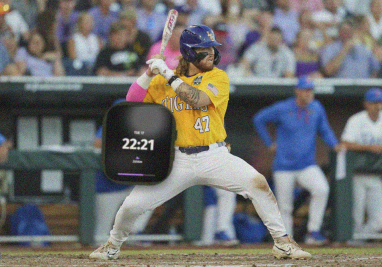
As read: 22h21
